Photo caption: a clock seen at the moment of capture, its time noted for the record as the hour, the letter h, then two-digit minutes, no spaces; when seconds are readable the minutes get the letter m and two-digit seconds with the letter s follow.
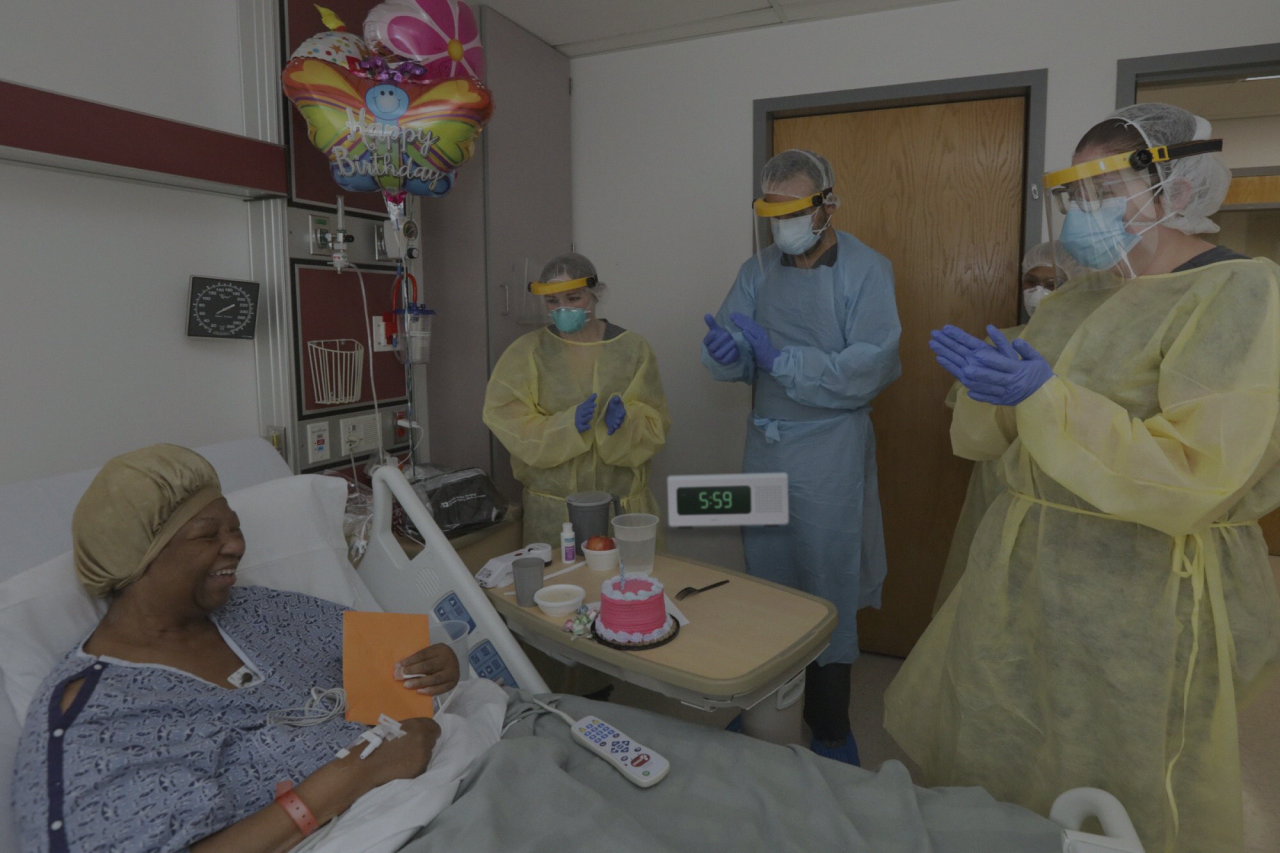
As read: 5h59
